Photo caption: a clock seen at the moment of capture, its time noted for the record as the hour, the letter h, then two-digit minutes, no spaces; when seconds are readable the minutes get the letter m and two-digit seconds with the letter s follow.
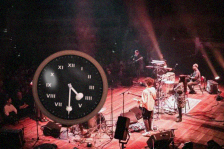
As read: 4h30
